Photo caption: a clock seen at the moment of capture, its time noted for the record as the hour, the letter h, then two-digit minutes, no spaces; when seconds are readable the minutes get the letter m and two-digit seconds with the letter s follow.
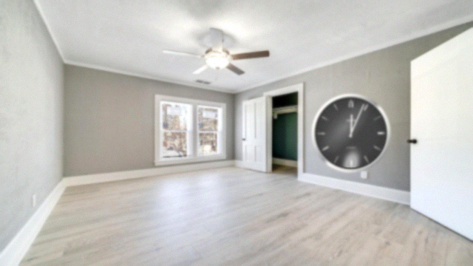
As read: 12h04
